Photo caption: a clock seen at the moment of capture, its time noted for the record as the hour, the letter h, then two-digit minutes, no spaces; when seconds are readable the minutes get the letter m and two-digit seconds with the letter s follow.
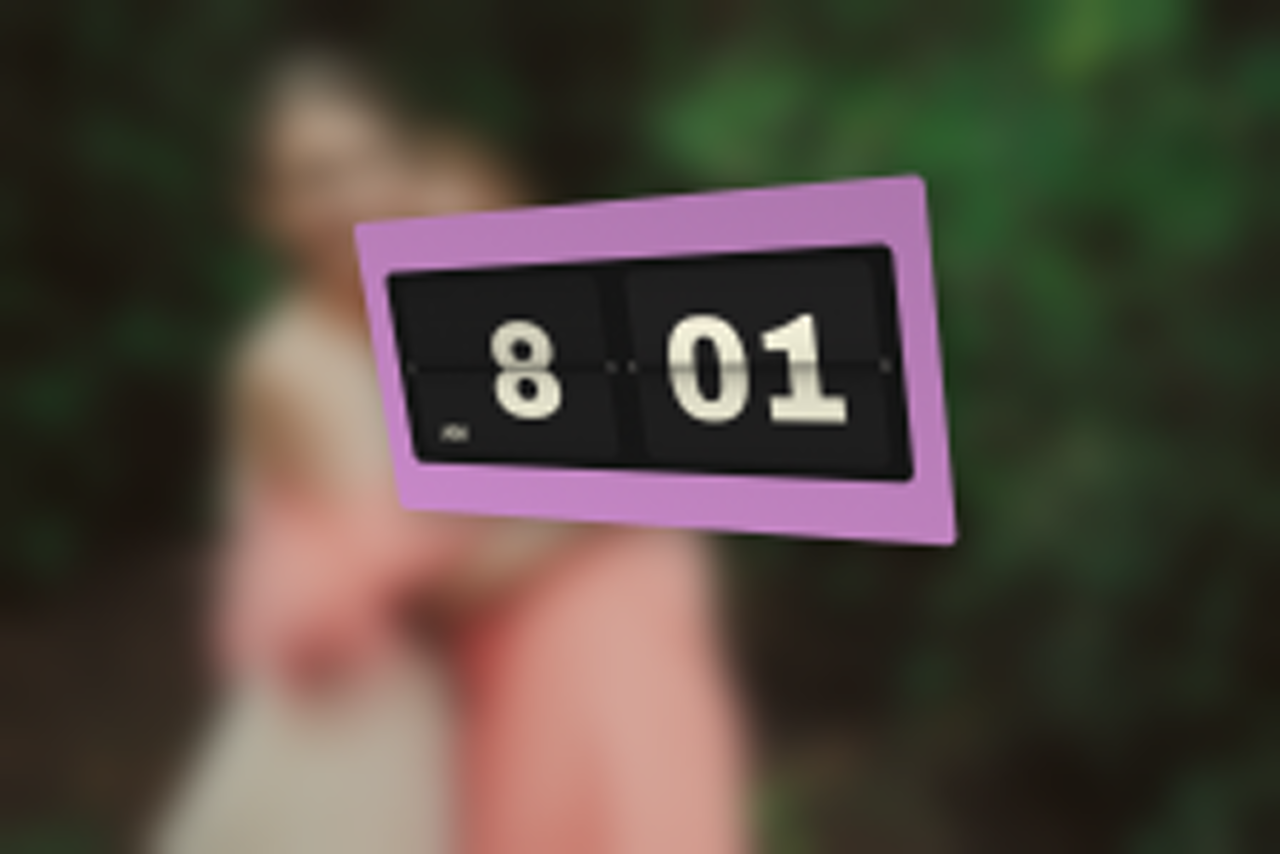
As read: 8h01
